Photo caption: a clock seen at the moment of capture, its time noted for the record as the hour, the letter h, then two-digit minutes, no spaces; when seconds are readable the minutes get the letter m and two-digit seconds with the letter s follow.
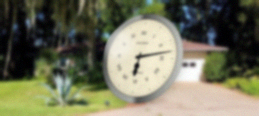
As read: 6h13
